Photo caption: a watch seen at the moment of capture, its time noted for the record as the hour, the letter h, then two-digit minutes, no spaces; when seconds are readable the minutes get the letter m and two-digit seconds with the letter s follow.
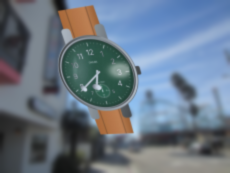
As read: 6h39
